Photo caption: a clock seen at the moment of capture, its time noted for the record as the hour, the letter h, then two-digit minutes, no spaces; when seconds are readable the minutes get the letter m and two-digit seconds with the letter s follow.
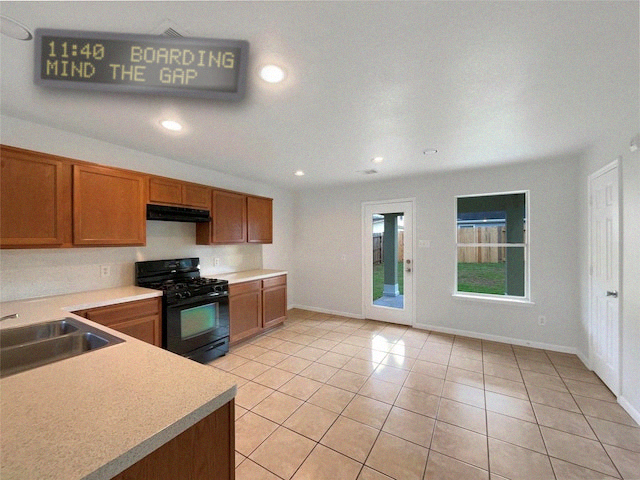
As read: 11h40
